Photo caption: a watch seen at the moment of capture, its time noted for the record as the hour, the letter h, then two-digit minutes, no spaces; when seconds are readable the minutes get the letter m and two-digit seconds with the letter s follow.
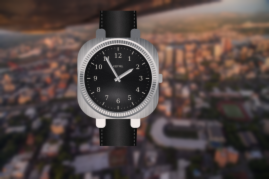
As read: 1h55
